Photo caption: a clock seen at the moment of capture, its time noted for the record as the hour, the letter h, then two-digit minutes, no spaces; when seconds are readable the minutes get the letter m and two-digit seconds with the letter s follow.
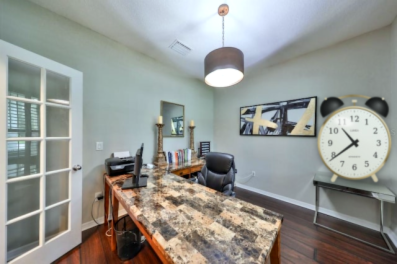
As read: 10h39
